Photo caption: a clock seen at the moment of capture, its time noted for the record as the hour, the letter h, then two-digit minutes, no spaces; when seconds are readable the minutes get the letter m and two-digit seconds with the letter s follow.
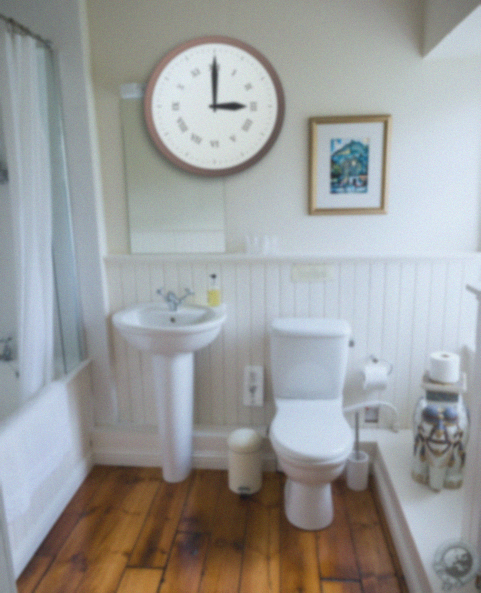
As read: 3h00
